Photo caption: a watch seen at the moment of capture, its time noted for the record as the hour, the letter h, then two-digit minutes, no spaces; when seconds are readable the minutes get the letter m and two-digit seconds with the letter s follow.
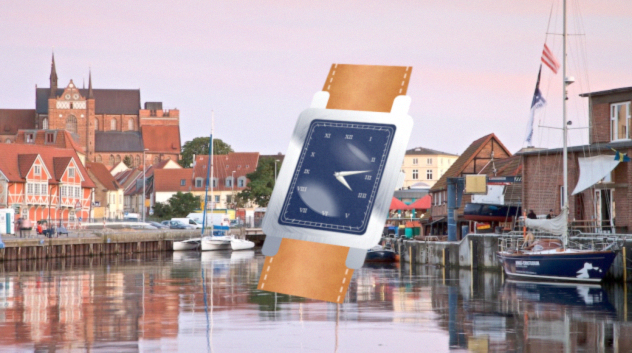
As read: 4h13
